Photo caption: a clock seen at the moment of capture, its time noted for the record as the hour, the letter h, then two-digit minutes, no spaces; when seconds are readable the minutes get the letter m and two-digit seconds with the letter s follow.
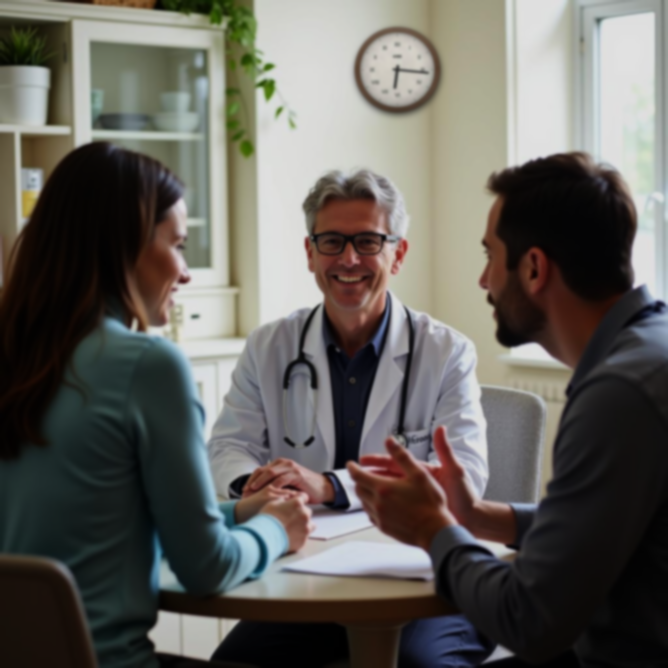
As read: 6h16
